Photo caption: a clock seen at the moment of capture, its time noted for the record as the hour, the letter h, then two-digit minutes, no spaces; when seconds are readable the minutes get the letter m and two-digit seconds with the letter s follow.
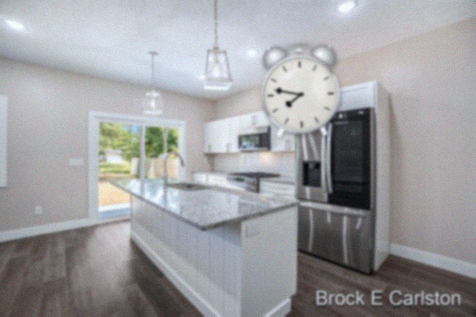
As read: 7h47
